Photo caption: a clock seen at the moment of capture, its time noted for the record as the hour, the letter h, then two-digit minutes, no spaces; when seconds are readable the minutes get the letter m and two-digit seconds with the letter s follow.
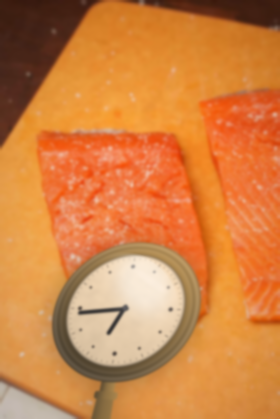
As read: 6h44
